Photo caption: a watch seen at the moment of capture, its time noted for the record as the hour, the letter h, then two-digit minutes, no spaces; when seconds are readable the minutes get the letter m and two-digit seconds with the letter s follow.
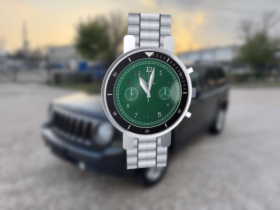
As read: 11h02
